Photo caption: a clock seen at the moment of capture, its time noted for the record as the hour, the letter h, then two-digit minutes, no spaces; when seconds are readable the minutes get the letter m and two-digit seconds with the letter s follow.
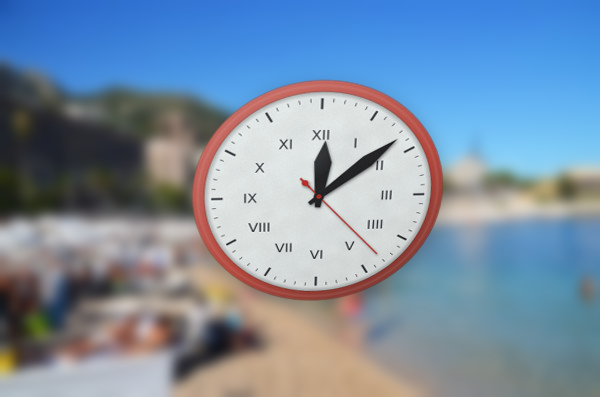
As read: 12h08m23s
